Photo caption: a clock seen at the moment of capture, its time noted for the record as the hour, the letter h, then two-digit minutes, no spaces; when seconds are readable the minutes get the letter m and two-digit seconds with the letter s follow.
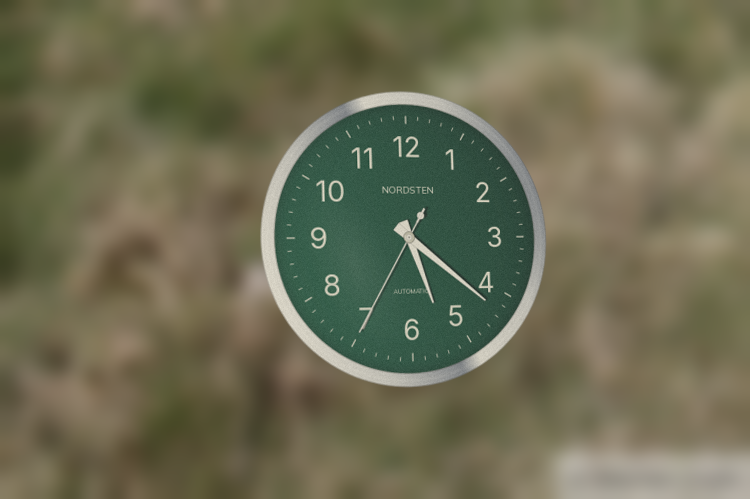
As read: 5h21m35s
